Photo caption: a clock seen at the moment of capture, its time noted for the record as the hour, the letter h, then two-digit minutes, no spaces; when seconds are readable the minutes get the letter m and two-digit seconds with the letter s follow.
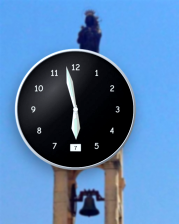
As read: 5h58
